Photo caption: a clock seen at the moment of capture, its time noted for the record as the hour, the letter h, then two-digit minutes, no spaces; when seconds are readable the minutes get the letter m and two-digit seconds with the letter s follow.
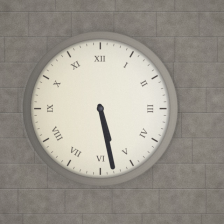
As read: 5h28
